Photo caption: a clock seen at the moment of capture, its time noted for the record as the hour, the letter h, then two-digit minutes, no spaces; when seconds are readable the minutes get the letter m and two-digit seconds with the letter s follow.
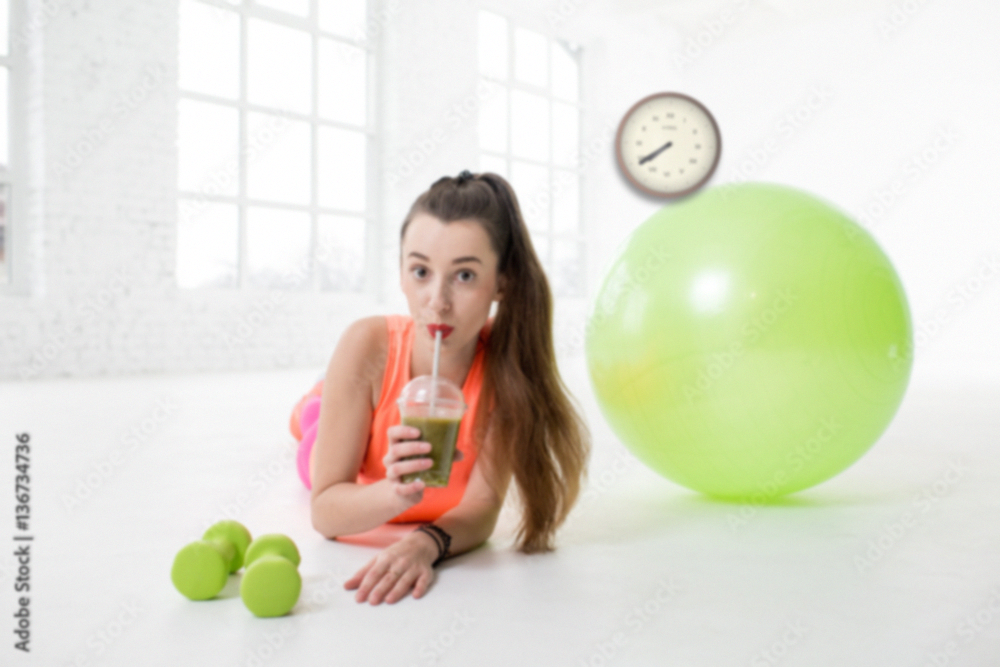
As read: 7h39
